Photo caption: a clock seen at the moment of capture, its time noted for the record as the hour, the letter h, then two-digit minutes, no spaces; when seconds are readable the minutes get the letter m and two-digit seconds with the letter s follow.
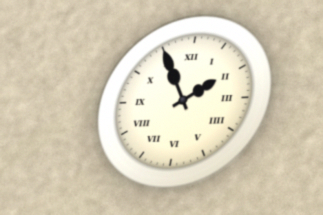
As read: 1h55
